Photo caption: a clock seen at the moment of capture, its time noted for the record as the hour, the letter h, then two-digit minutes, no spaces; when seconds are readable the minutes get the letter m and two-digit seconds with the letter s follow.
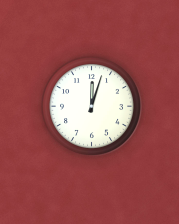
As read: 12h03
